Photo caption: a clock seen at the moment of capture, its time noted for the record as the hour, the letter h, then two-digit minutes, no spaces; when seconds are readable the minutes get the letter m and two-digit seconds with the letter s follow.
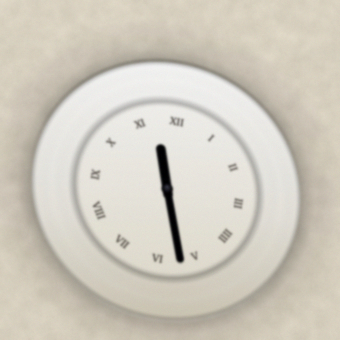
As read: 11h27
